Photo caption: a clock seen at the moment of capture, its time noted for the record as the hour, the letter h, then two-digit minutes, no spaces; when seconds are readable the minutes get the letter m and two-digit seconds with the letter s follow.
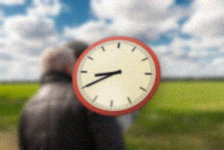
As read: 8h40
